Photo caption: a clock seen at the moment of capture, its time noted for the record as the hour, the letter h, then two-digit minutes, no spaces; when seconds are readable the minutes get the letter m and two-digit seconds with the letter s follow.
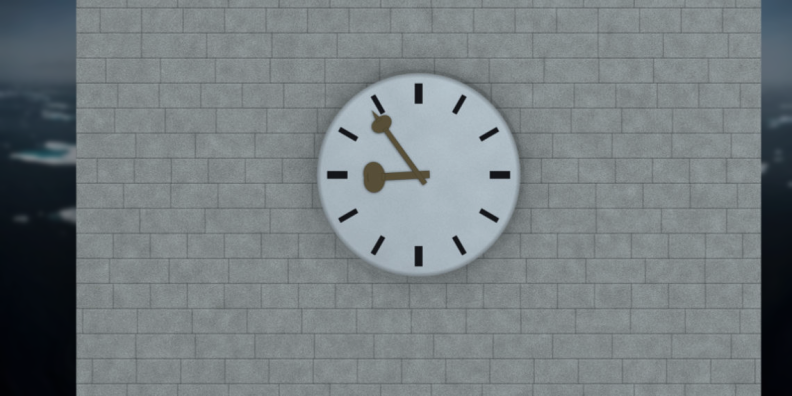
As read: 8h54
